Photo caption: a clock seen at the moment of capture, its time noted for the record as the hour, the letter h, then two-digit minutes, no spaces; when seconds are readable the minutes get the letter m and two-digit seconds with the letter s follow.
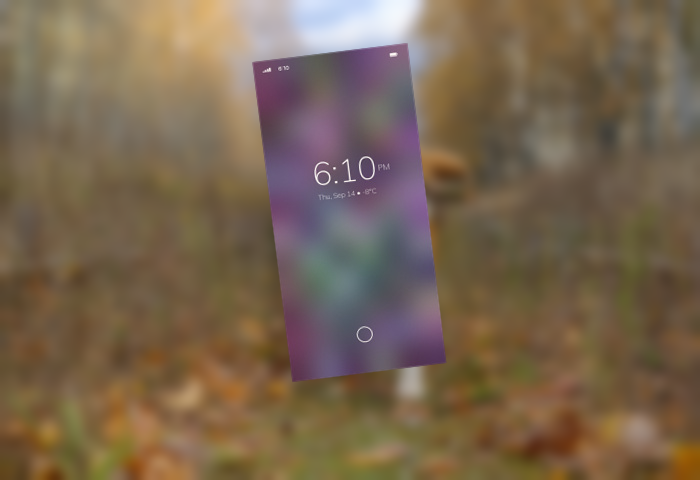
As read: 6h10
